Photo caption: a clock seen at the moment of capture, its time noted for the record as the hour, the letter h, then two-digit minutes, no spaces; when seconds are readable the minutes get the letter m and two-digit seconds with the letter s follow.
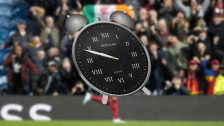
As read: 9h49
